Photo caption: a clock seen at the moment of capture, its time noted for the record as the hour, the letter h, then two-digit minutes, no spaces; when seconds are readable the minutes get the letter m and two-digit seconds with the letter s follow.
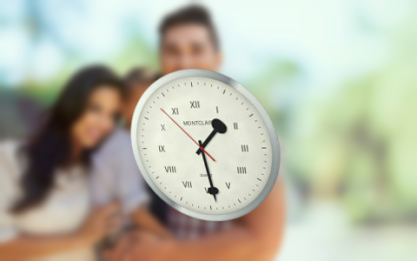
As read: 1h28m53s
